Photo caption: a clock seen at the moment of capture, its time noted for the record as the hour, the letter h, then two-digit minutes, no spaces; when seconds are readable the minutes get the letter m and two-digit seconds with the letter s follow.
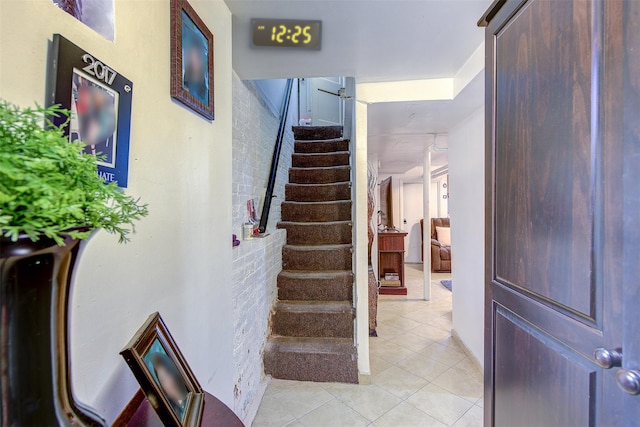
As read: 12h25
